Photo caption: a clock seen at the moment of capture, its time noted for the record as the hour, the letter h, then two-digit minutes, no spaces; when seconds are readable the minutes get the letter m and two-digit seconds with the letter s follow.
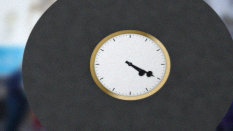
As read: 4h20
